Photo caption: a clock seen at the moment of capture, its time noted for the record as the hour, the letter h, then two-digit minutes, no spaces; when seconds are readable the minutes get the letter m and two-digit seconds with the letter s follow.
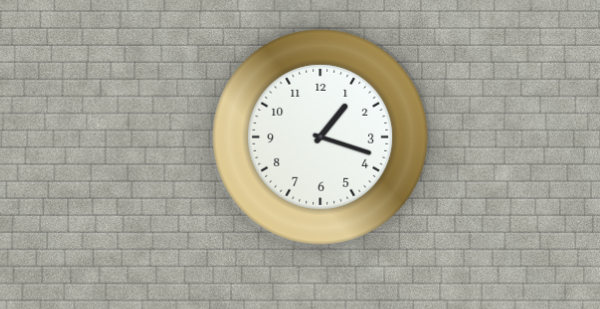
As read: 1h18
